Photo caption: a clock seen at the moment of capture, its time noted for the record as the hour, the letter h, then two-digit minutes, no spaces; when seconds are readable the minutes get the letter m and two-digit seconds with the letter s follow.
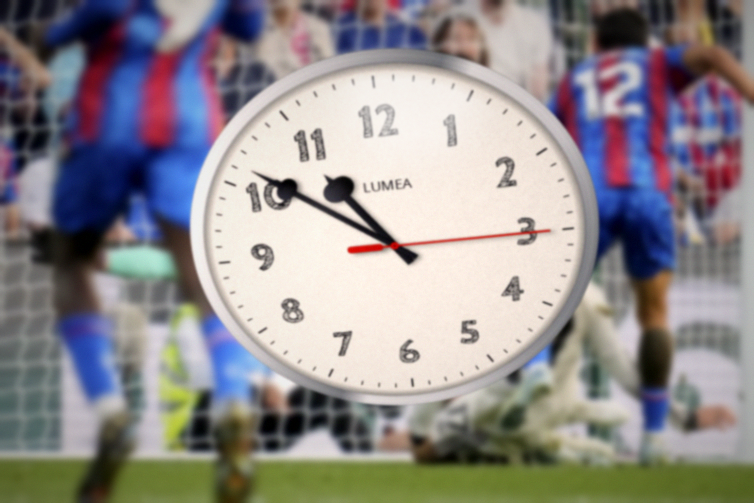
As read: 10h51m15s
